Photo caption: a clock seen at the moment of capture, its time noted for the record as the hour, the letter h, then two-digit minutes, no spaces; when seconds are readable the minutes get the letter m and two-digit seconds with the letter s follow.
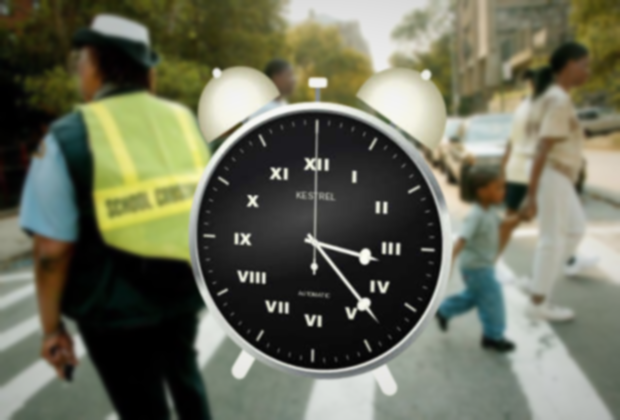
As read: 3h23m00s
